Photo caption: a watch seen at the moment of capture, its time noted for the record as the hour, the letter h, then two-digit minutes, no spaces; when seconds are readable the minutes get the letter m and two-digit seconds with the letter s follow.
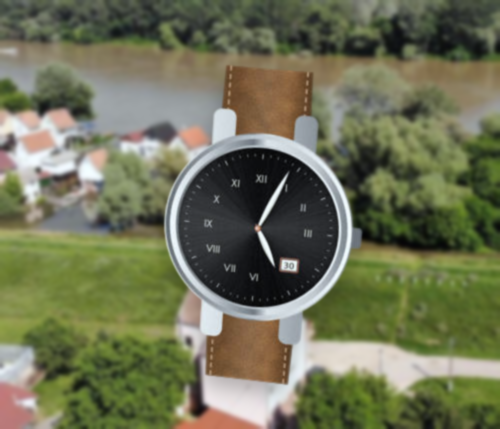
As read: 5h04
